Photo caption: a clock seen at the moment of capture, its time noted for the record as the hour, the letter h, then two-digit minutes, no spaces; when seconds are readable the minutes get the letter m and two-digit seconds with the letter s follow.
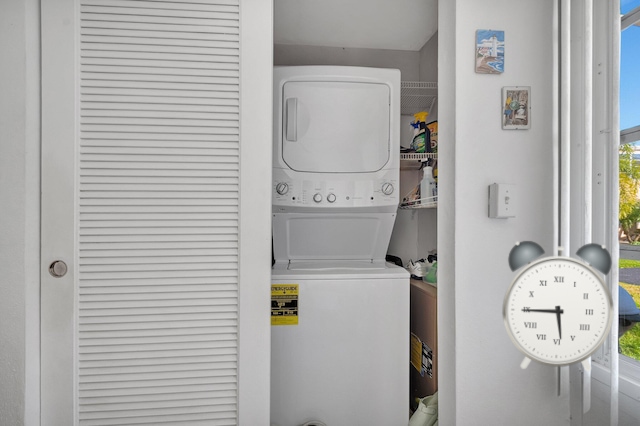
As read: 5h45
